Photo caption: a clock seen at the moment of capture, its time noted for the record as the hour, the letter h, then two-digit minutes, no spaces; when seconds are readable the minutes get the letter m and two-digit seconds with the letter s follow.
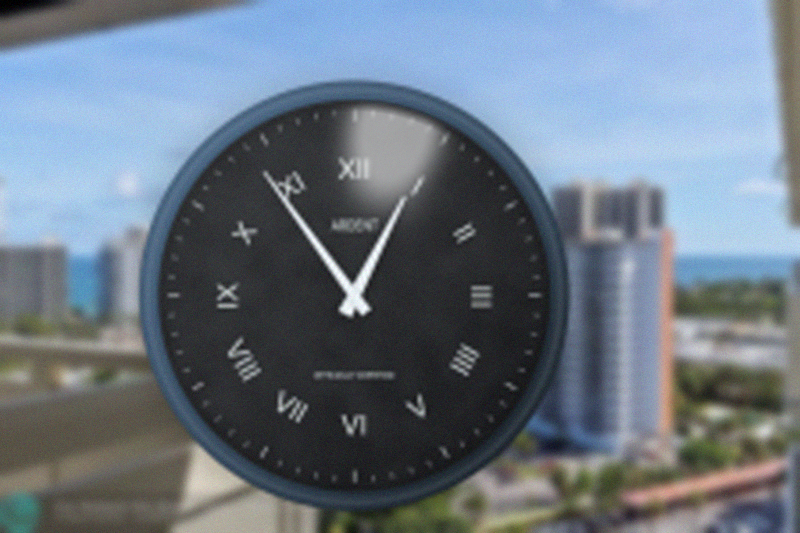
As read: 12h54
